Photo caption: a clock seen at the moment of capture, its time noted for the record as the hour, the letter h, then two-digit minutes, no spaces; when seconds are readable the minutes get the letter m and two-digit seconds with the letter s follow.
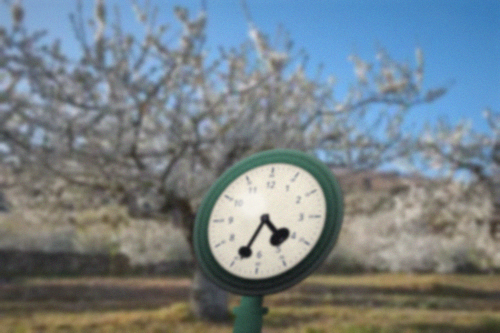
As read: 4h34
